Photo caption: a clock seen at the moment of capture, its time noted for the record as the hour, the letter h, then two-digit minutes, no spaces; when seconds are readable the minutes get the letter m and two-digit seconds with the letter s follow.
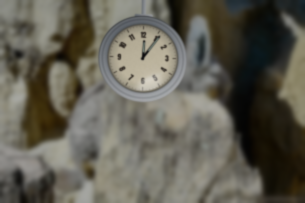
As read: 12h06
